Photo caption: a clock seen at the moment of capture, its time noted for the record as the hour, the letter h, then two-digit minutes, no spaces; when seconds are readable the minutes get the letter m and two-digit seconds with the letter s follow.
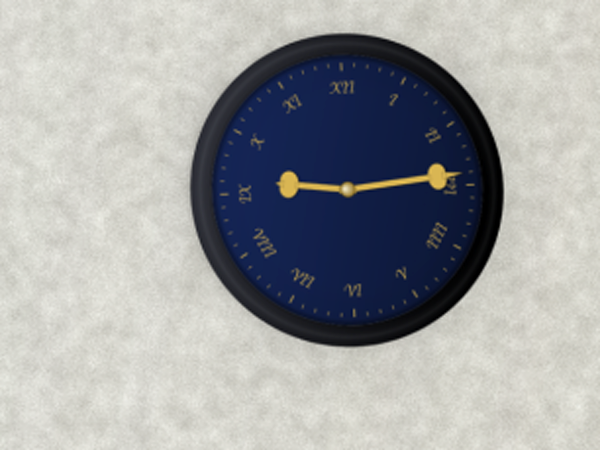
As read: 9h14
